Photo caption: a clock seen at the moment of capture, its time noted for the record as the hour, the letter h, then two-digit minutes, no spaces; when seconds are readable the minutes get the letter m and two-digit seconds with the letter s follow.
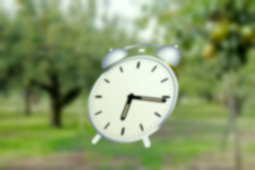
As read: 6h16
